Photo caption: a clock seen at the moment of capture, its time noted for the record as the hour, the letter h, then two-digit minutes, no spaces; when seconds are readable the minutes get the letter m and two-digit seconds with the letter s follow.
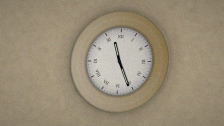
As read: 11h26
